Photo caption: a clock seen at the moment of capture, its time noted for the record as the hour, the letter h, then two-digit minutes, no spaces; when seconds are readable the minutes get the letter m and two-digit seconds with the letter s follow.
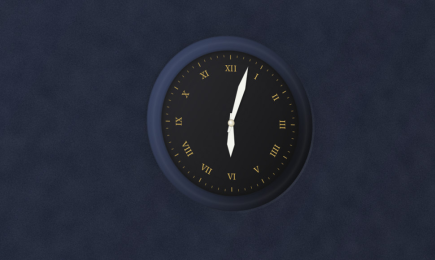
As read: 6h03
